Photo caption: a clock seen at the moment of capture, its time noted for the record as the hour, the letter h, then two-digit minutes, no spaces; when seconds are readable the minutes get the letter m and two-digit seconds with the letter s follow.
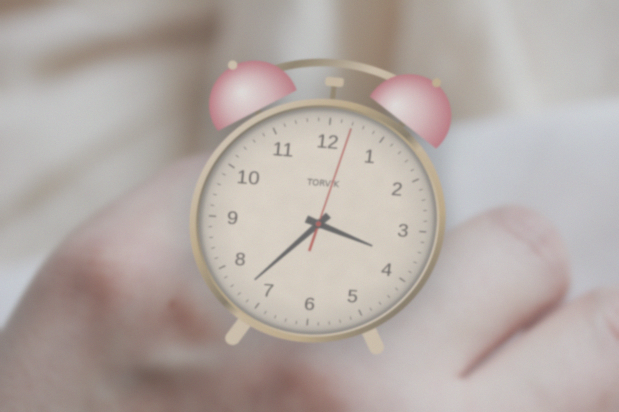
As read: 3h37m02s
